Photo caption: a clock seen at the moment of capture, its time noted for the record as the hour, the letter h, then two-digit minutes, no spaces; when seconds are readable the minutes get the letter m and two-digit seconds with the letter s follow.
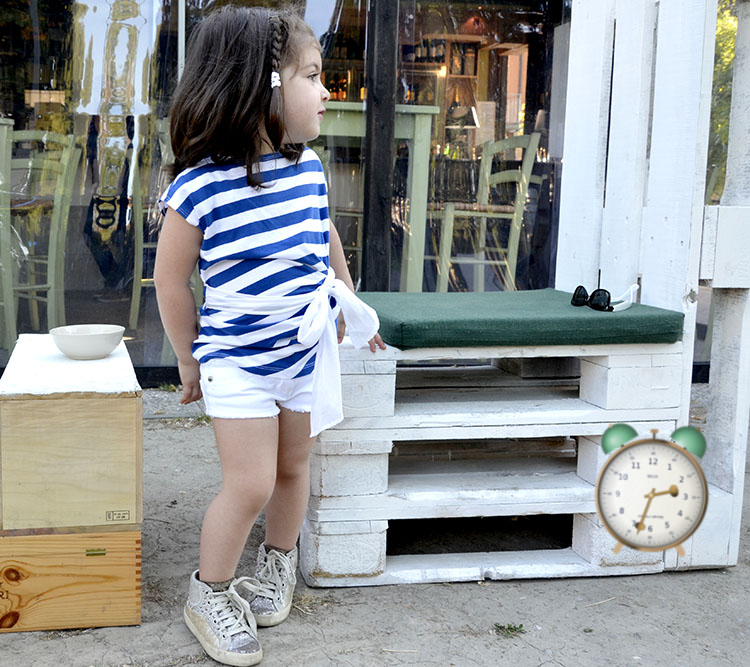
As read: 2h33
